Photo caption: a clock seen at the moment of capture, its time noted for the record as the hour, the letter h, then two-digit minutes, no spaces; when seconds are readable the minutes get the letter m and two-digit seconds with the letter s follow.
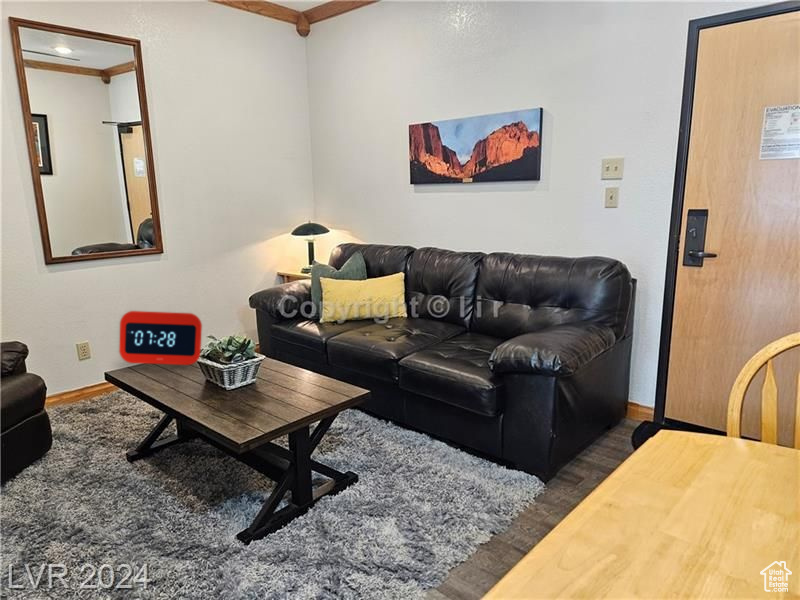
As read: 7h28
